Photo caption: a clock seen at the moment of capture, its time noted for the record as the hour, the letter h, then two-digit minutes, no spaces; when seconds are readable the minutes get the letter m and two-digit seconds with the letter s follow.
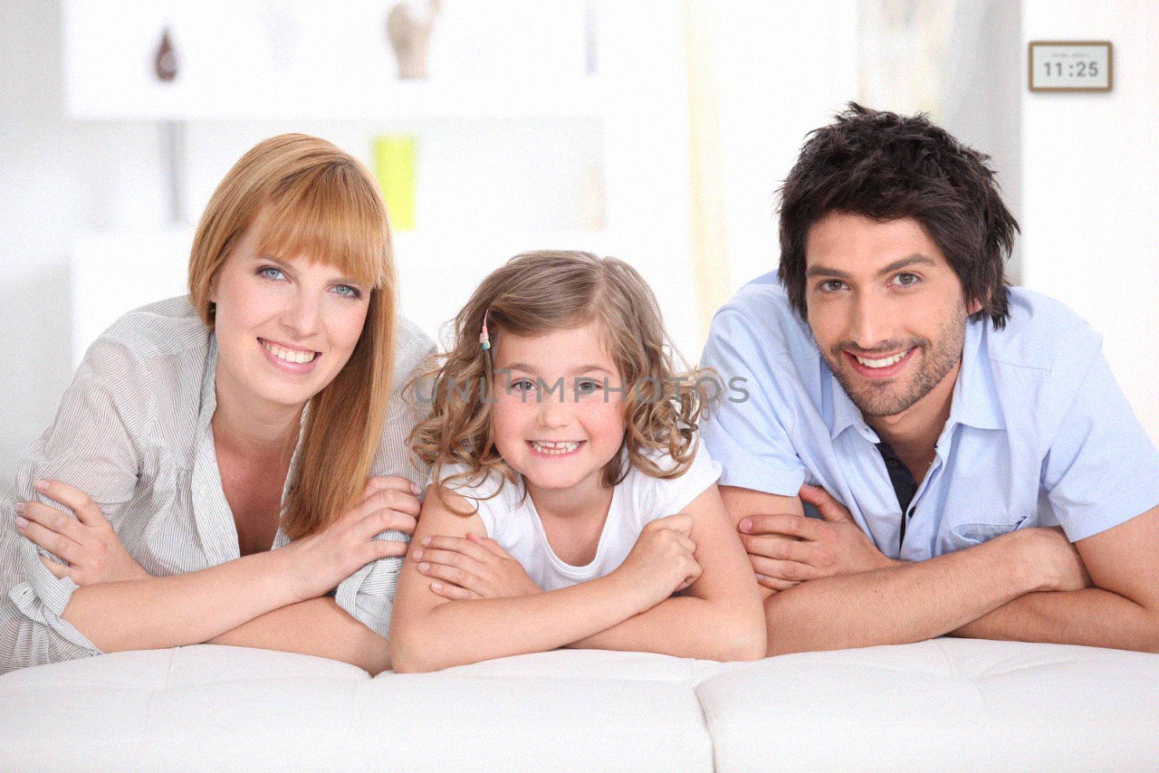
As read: 11h25
